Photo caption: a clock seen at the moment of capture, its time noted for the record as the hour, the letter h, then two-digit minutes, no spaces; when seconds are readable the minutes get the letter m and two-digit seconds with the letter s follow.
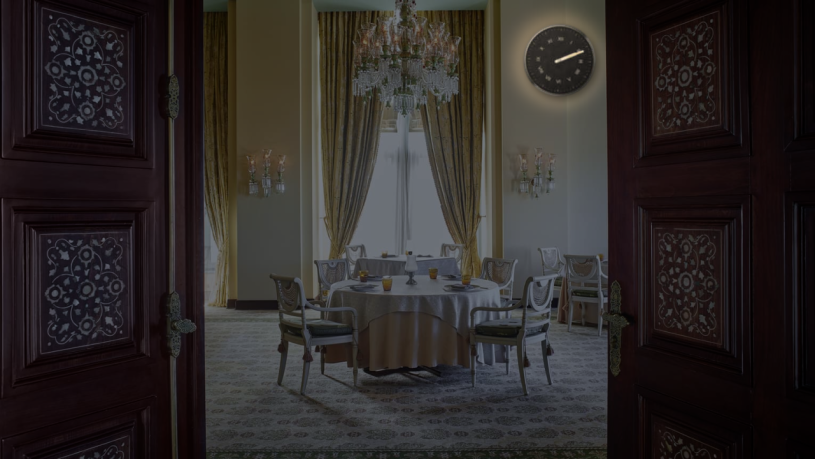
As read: 2h11
